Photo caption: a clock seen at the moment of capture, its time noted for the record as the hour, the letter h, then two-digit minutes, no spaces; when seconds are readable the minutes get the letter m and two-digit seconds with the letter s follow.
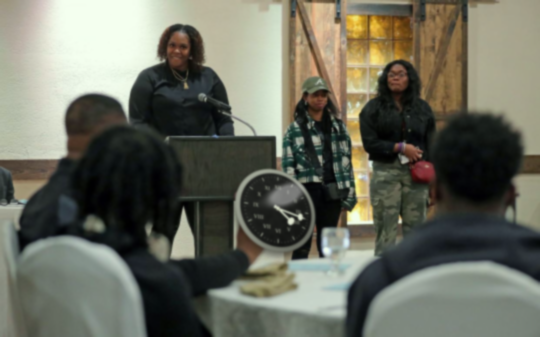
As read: 4h17
